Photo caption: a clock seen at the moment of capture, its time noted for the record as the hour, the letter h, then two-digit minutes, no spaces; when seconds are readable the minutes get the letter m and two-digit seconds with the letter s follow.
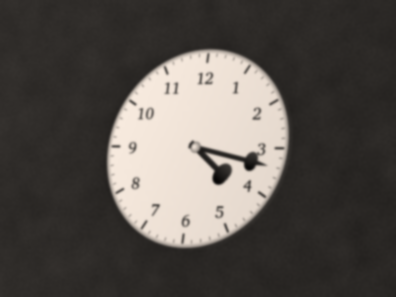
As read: 4h17
